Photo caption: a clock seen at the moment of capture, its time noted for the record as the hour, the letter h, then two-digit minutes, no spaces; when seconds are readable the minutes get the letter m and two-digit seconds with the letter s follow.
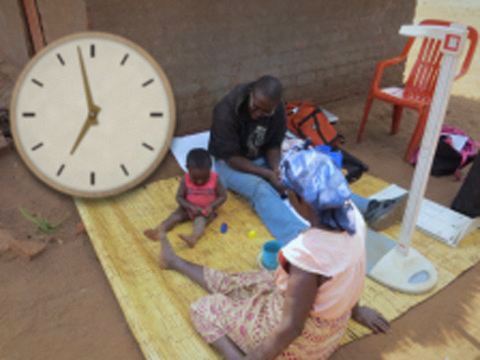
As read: 6h58
